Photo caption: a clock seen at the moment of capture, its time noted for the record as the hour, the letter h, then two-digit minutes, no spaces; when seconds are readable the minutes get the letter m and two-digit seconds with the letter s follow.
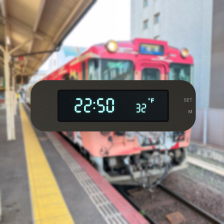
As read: 22h50
